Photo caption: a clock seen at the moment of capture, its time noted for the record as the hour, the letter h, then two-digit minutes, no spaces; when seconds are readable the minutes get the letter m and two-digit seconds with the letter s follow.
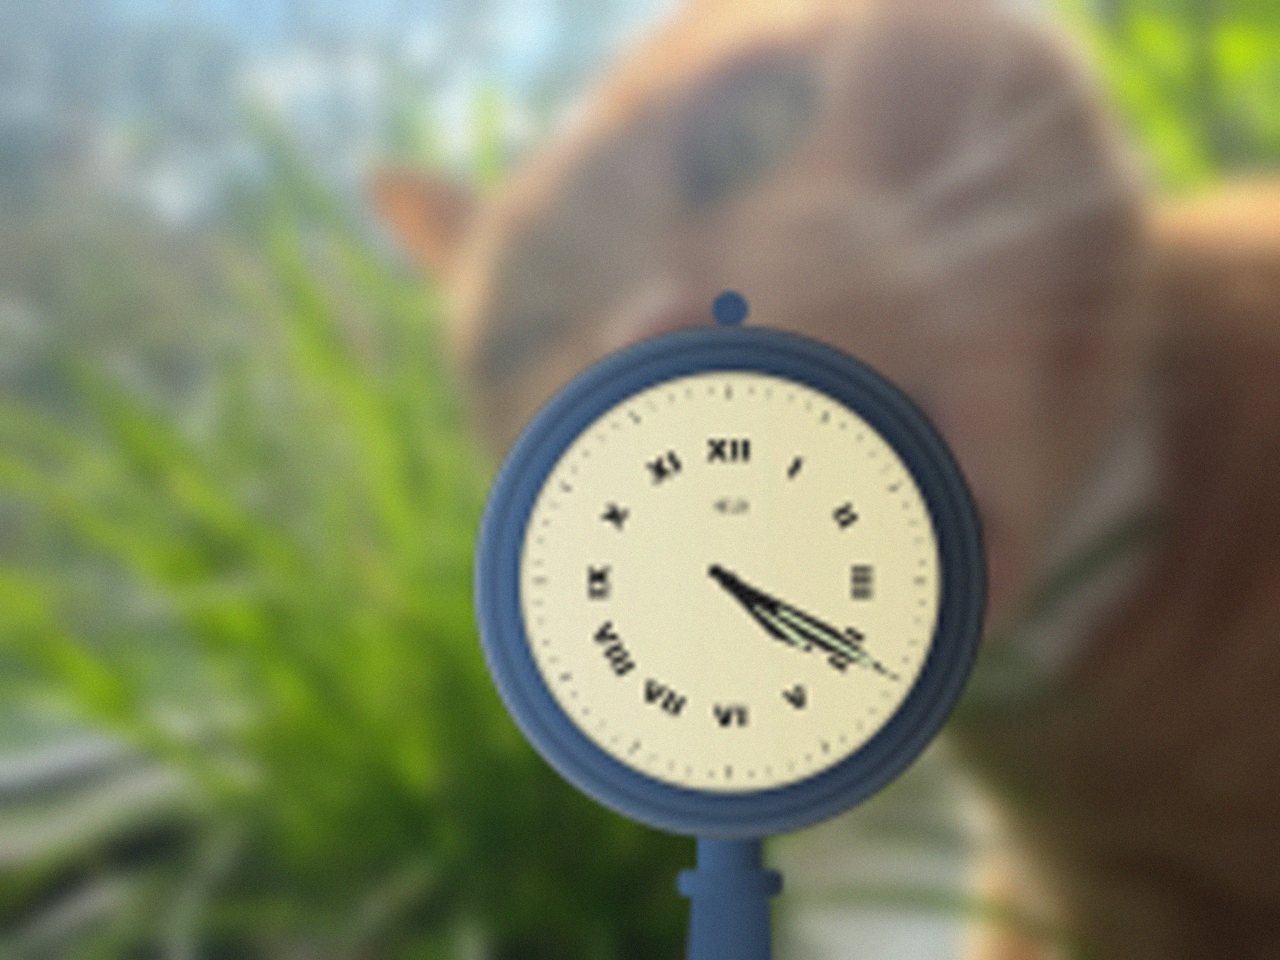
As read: 4h20
